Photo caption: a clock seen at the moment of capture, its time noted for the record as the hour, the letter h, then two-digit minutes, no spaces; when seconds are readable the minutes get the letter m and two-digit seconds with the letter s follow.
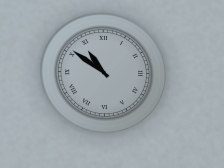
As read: 10h51
